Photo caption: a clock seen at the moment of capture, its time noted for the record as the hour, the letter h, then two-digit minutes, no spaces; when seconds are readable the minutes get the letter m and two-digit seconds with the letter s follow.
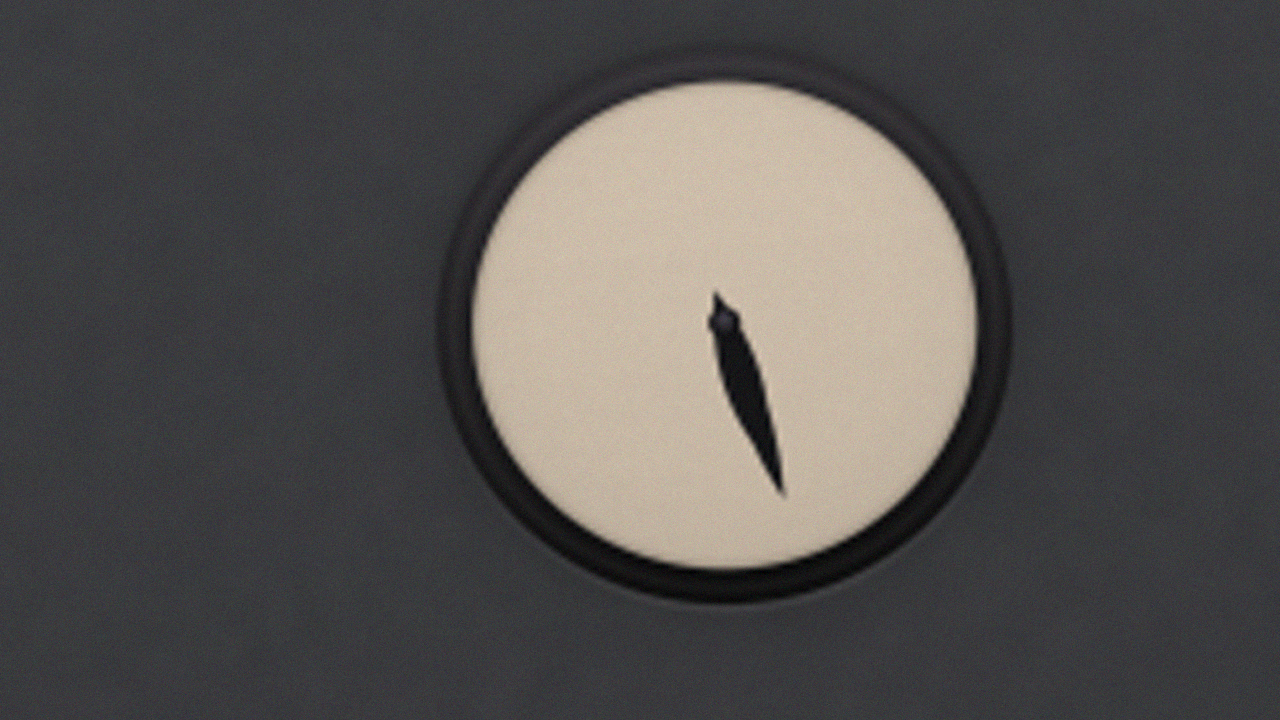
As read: 5h27
